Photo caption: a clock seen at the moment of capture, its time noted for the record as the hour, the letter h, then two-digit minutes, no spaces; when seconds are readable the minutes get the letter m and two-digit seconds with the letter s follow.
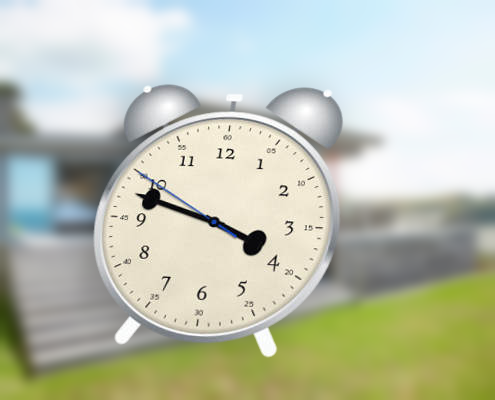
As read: 3h47m50s
